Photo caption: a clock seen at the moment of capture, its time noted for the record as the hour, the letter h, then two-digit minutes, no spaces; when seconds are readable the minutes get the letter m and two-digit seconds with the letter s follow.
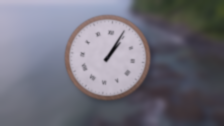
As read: 1h04
